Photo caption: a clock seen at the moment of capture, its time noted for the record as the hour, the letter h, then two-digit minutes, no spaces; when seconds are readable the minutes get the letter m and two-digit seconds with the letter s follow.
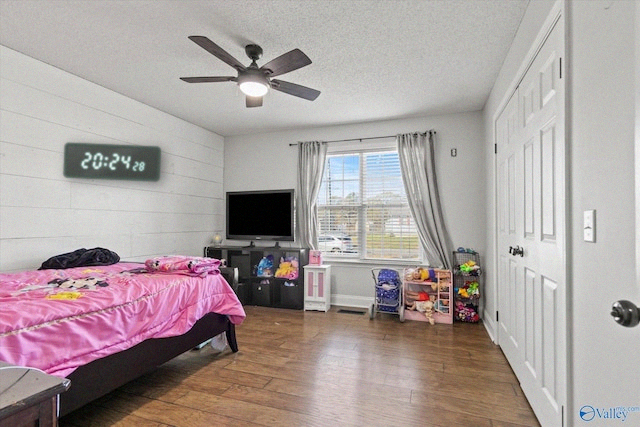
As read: 20h24
